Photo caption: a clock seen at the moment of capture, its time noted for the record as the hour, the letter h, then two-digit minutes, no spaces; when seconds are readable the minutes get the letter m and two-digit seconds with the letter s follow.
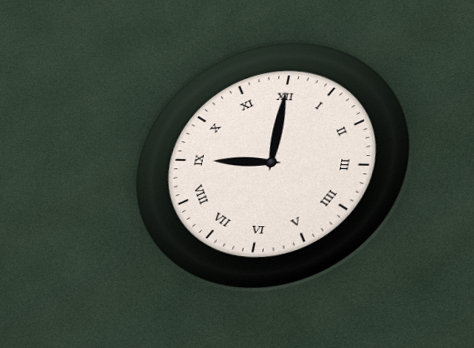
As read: 9h00
